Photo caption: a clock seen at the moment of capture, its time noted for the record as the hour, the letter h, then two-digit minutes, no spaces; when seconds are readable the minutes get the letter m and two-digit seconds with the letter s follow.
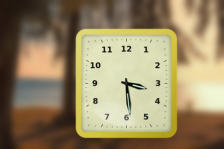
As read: 3h29
